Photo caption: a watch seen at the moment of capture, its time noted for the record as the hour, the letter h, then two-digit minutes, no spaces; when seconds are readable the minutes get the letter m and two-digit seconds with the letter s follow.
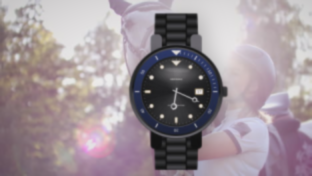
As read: 6h19
